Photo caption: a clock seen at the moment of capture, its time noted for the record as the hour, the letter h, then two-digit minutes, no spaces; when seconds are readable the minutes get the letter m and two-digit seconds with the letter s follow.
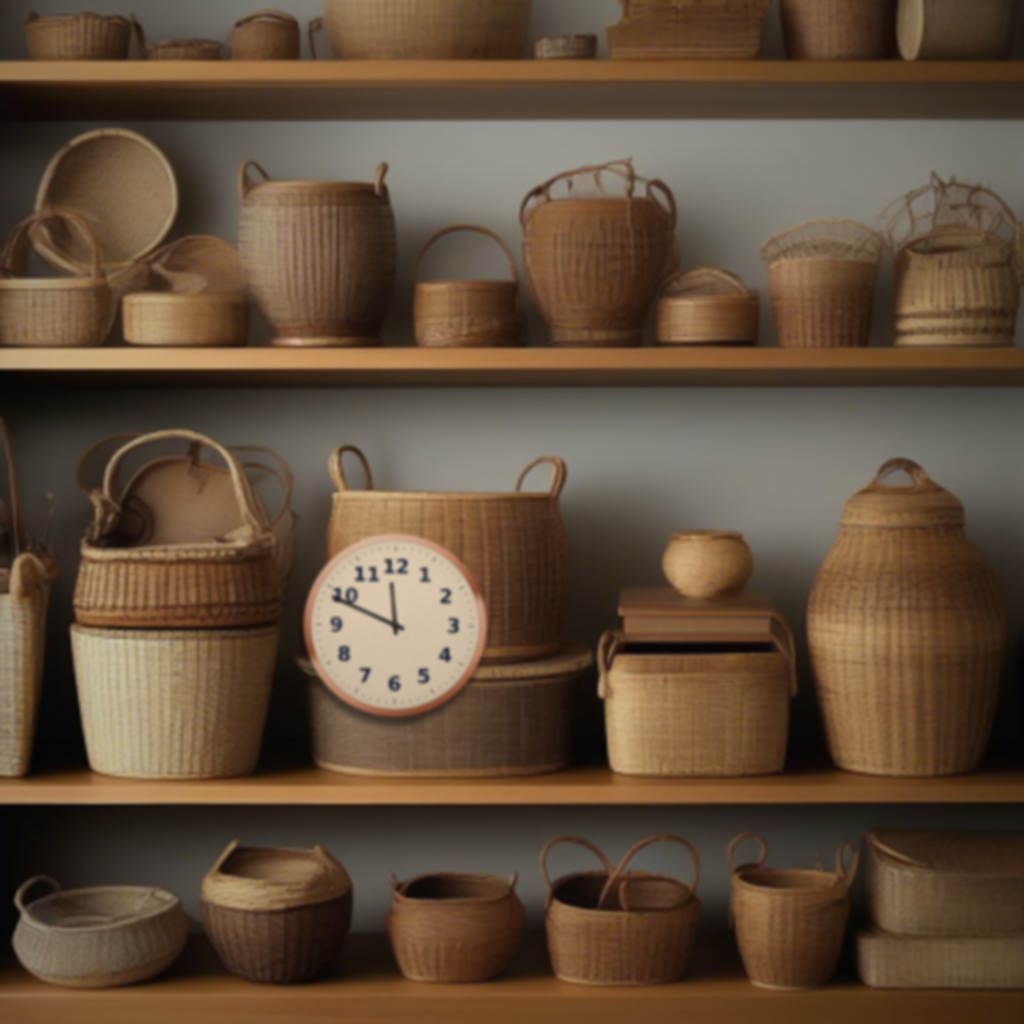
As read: 11h49
